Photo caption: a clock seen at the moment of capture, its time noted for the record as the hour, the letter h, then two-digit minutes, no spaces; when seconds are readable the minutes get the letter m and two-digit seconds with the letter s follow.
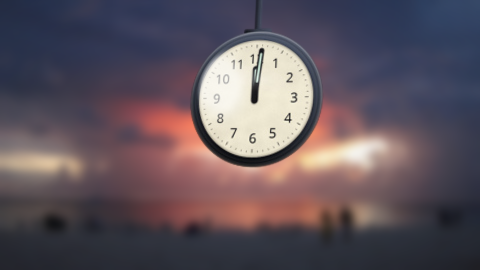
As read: 12h01
